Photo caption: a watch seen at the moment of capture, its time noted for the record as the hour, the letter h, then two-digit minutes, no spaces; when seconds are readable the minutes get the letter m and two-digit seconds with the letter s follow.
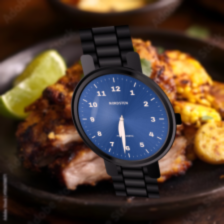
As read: 6h31
